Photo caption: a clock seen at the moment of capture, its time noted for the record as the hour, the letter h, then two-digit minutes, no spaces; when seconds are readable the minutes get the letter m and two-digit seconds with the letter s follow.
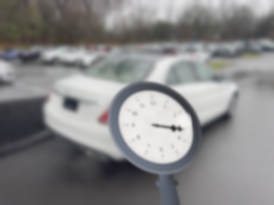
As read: 3h16
